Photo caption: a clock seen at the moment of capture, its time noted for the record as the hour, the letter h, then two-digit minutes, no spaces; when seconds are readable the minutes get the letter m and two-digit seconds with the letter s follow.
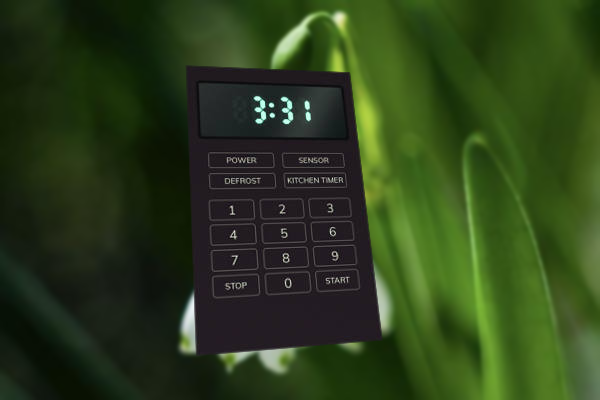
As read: 3h31
